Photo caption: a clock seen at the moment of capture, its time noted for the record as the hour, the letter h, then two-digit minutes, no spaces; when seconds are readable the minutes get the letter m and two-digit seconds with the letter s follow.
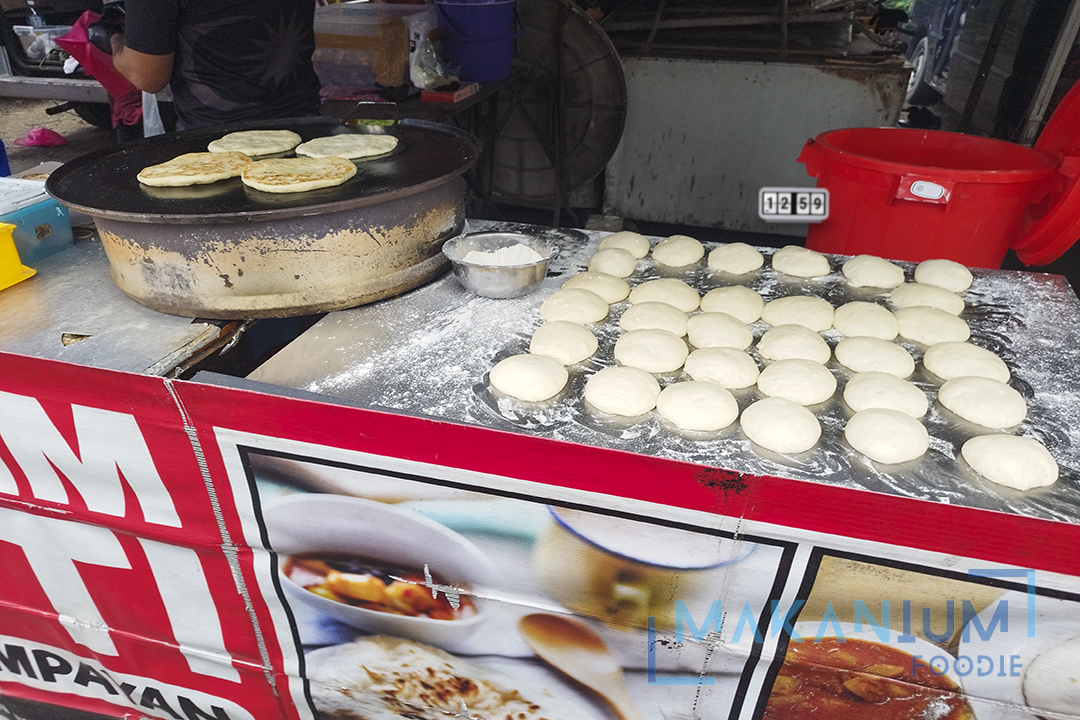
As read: 12h59
